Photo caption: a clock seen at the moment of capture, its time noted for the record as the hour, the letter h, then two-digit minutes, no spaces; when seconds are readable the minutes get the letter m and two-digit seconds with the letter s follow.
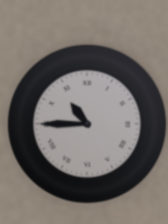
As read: 10h45
